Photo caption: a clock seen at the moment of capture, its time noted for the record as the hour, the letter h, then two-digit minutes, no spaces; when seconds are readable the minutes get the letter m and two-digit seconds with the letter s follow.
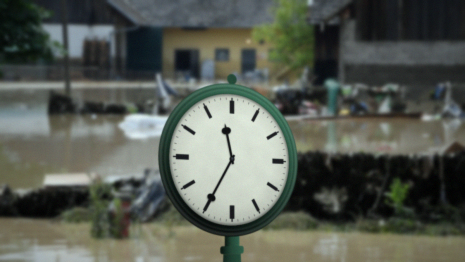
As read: 11h35
